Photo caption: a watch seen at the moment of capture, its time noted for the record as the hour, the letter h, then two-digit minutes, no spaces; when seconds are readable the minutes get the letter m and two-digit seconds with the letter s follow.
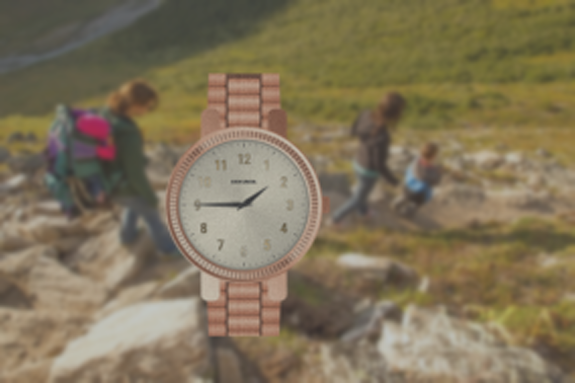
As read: 1h45
